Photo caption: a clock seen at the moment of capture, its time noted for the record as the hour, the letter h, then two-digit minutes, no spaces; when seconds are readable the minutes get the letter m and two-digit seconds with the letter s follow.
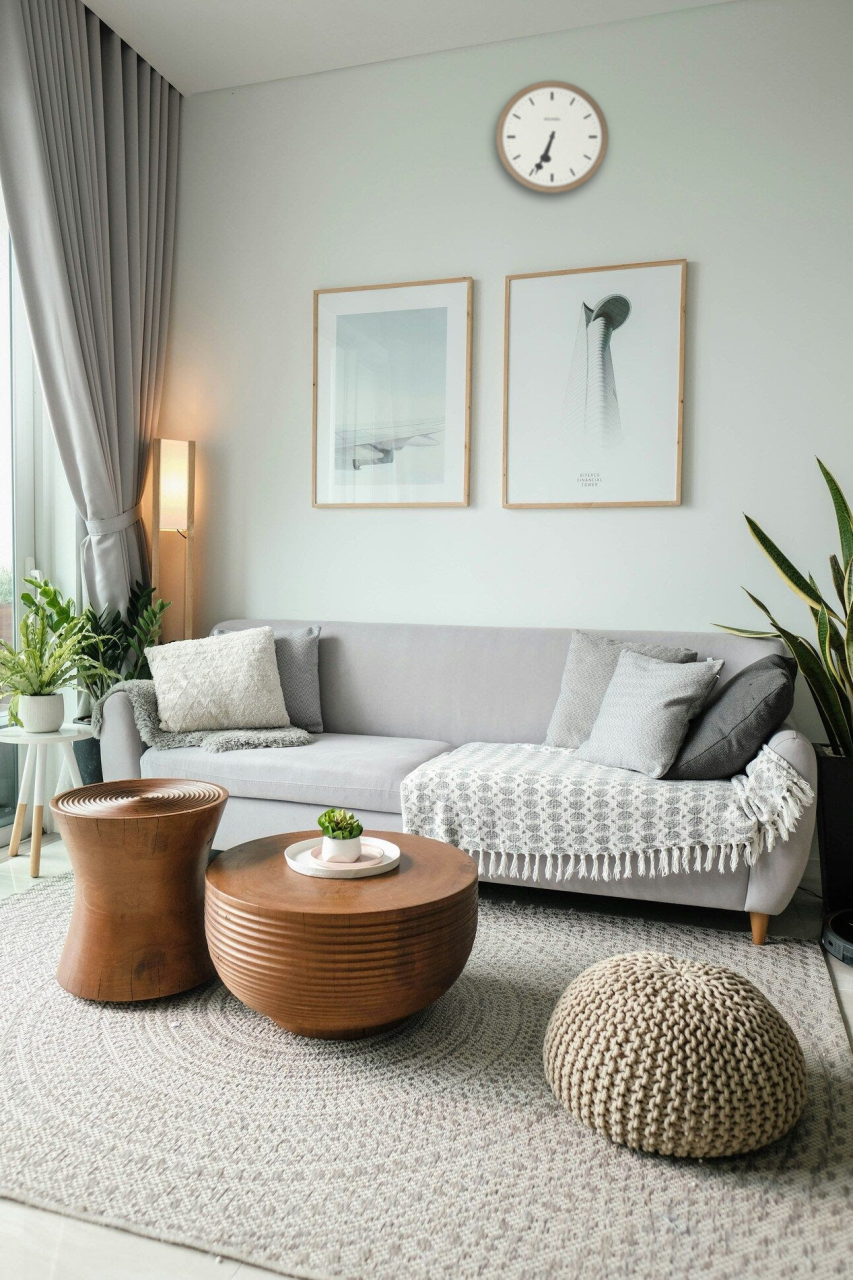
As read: 6h34
